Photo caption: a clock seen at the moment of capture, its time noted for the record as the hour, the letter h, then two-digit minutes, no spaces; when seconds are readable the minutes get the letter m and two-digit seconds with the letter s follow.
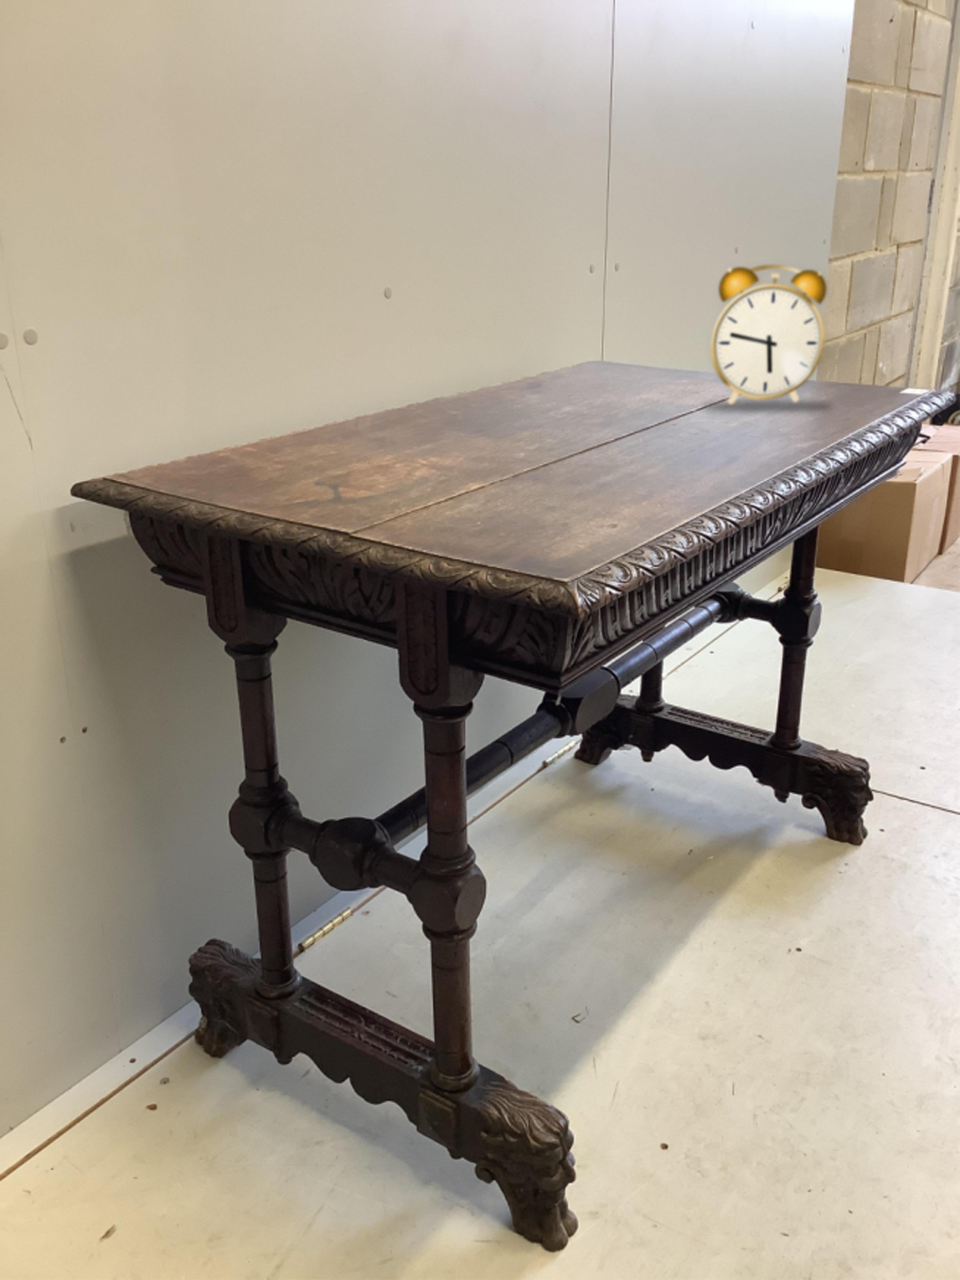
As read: 5h47
